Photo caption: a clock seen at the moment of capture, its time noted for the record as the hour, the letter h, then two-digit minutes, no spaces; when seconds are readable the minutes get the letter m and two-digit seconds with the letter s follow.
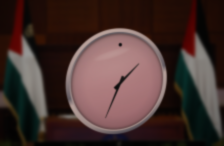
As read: 1h34
